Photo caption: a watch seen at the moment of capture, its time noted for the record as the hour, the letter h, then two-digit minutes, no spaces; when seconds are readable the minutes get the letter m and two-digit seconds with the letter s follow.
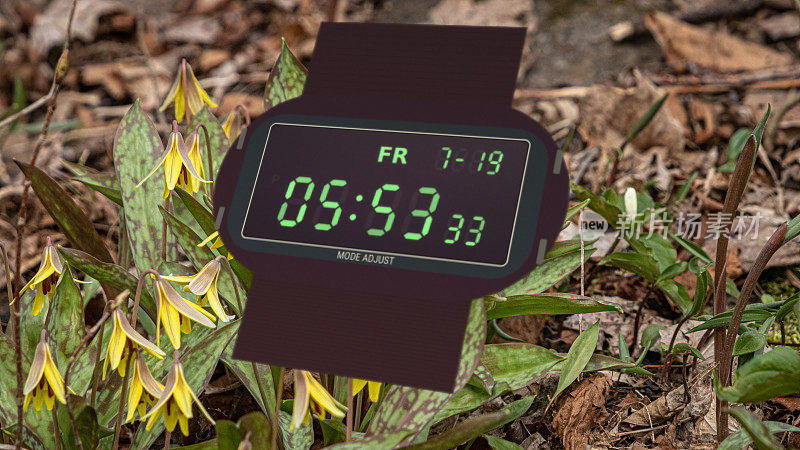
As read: 5h53m33s
